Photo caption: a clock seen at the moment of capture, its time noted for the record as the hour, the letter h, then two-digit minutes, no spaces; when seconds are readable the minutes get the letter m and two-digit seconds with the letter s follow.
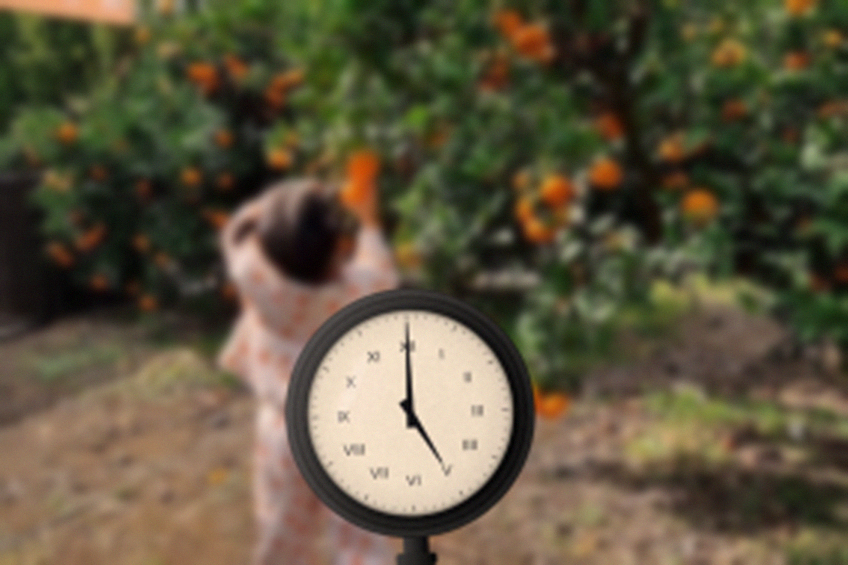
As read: 5h00
